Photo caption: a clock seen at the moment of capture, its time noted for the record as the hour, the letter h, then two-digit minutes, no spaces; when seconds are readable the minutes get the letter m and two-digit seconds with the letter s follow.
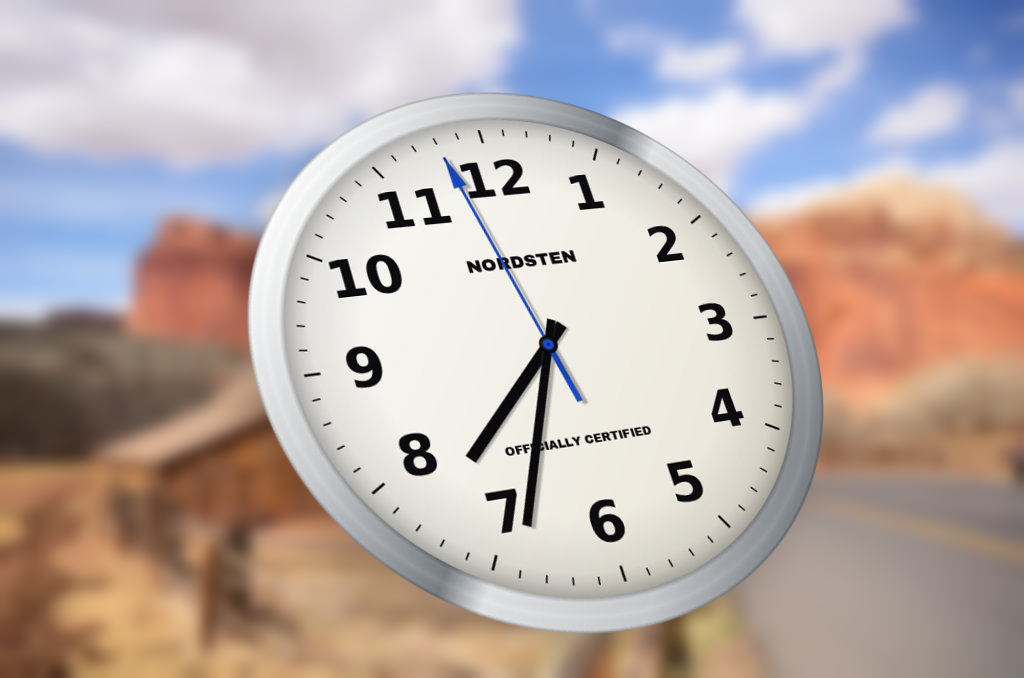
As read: 7h33m58s
